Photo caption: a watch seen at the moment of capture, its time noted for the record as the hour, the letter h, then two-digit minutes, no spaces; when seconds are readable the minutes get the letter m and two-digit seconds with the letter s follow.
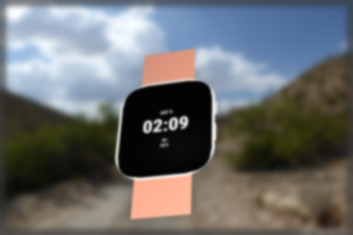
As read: 2h09
